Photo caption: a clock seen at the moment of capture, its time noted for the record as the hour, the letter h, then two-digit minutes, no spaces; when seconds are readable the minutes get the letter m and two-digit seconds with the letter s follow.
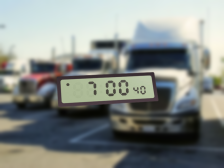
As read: 7h00m40s
